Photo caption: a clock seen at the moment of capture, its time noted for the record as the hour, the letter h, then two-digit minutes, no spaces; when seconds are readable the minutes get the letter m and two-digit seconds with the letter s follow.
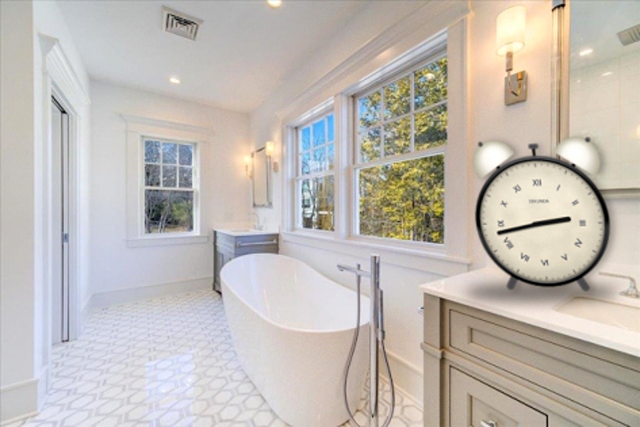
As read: 2h43
